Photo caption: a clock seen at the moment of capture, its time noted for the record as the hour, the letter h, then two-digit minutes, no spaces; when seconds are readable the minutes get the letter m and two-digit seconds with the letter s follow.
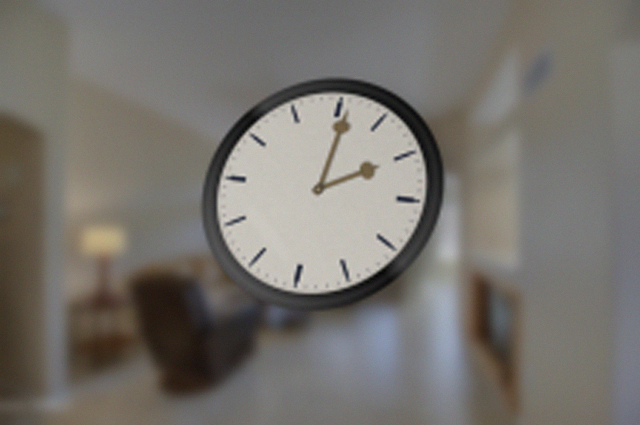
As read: 2h01
